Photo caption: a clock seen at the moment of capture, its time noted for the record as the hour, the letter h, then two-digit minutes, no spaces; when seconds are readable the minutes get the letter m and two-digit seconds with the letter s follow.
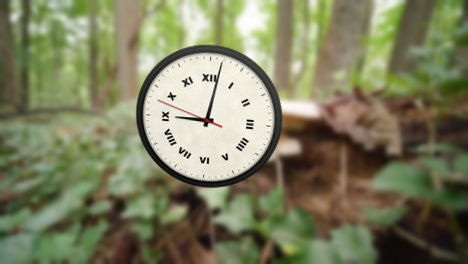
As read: 9h01m48s
